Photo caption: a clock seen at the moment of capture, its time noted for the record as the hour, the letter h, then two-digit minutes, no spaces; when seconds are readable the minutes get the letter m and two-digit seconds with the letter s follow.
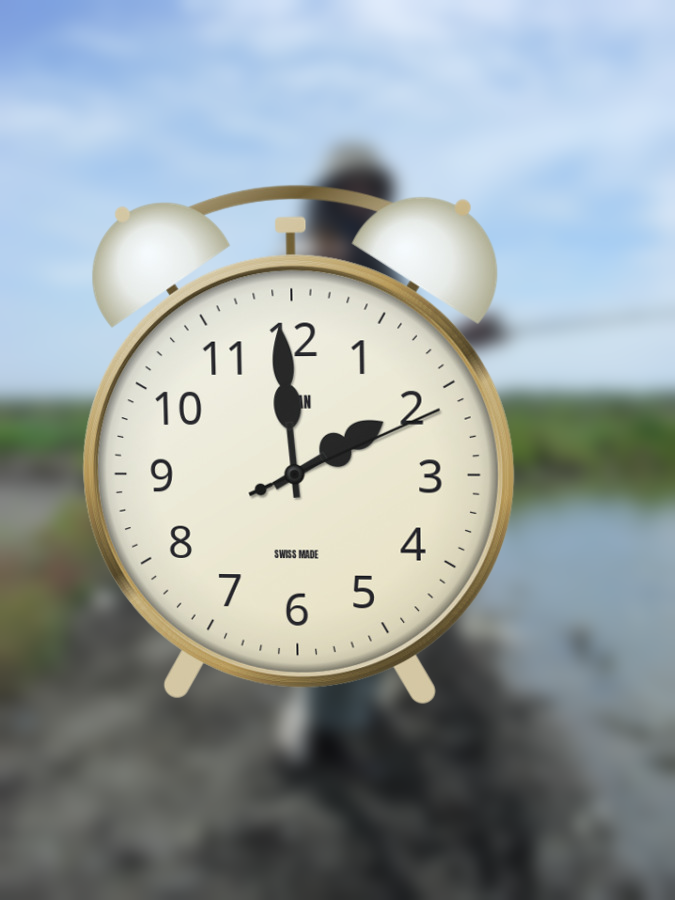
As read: 1h59m11s
